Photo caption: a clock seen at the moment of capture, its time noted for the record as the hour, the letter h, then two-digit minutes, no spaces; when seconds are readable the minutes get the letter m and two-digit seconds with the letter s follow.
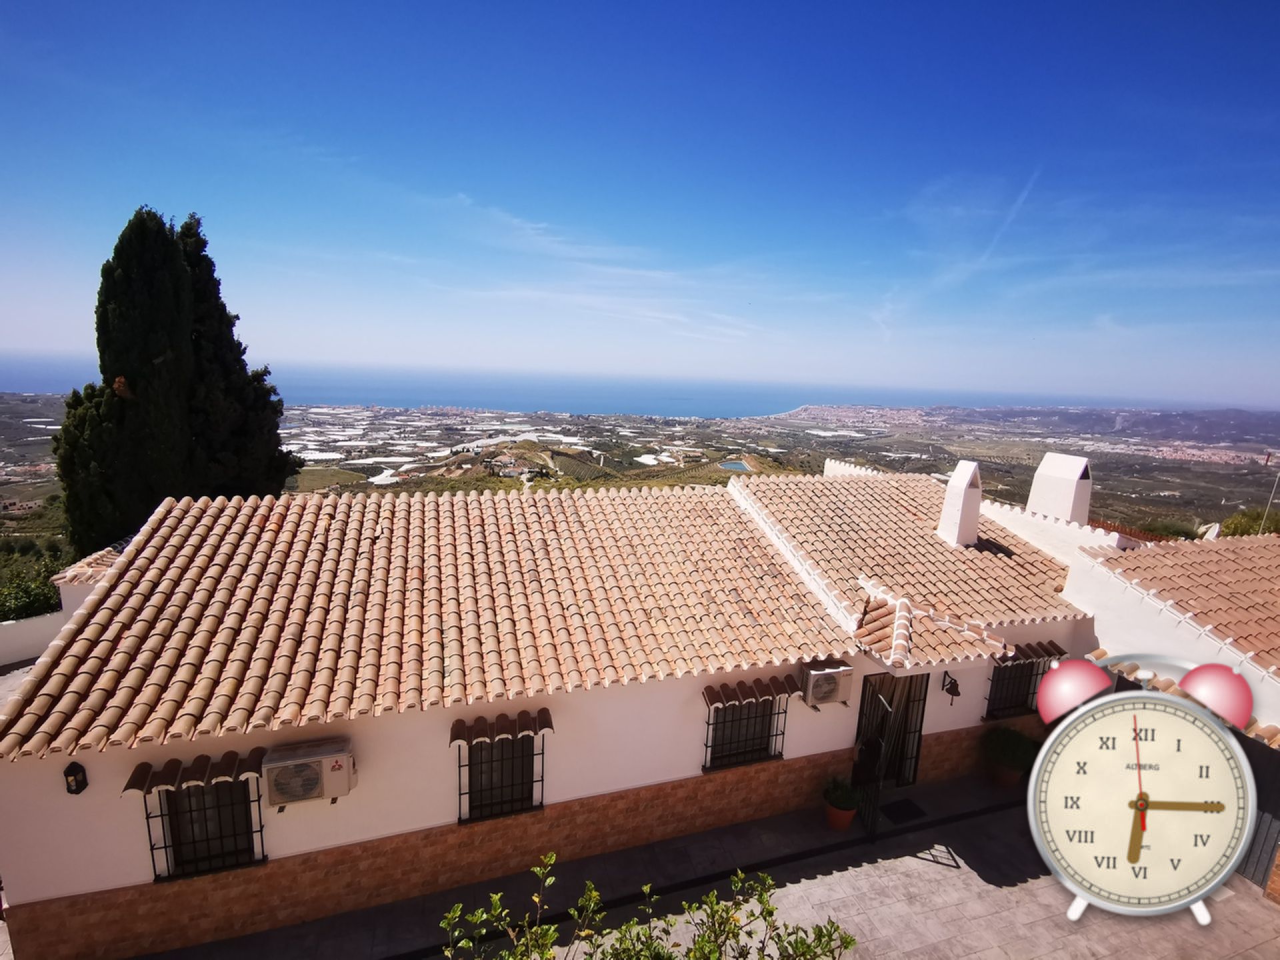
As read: 6h14m59s
